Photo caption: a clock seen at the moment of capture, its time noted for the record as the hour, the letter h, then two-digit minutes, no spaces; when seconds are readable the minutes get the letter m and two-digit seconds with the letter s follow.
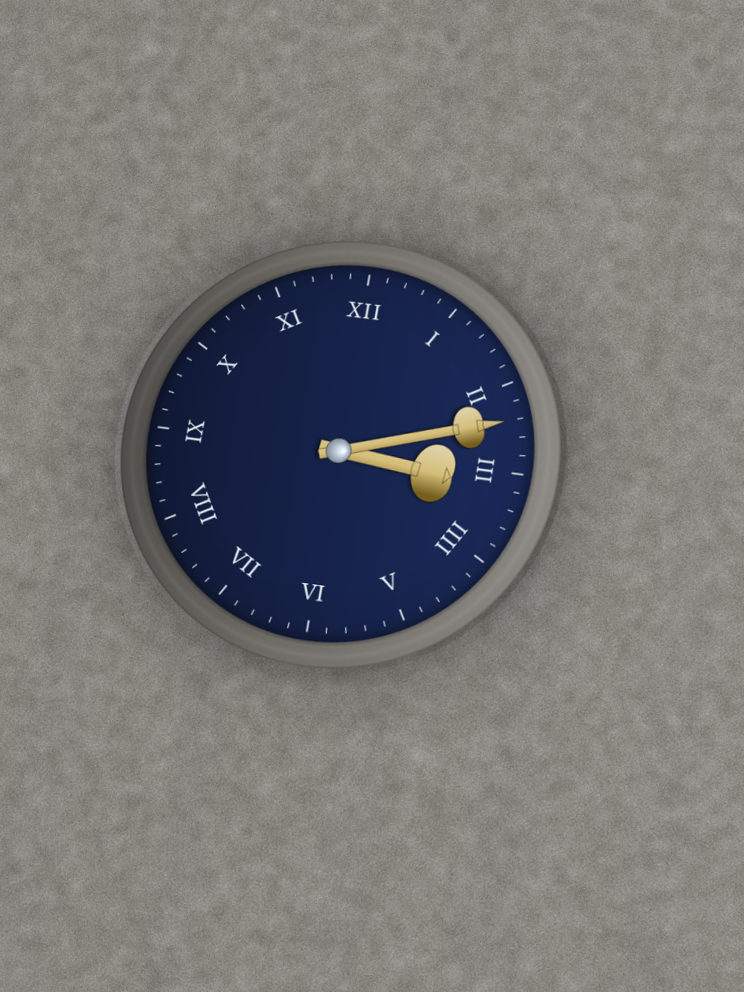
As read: 3h12
